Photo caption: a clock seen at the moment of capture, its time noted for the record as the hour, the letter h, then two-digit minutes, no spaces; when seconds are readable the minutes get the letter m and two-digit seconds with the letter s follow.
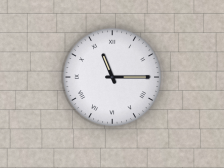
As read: 11h15
